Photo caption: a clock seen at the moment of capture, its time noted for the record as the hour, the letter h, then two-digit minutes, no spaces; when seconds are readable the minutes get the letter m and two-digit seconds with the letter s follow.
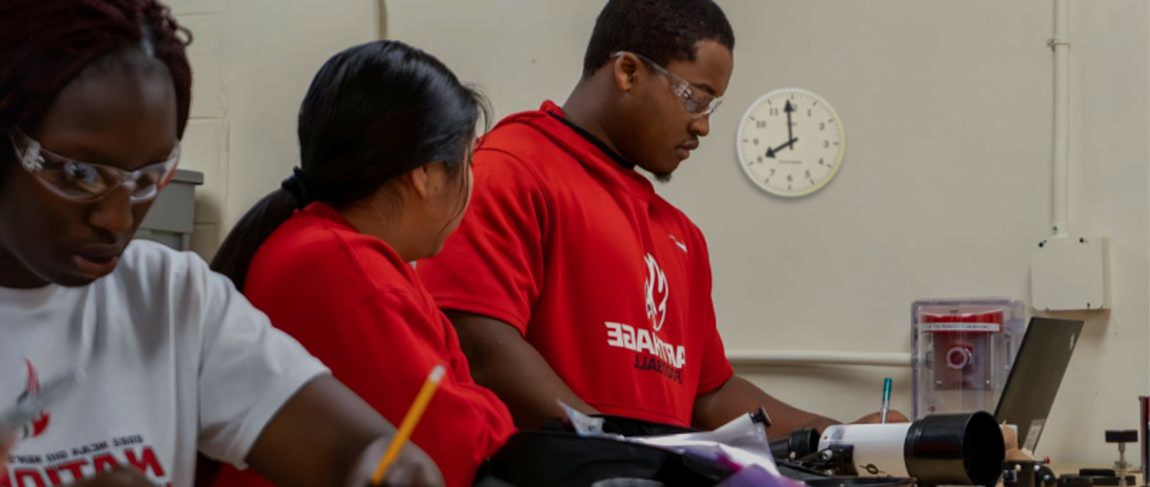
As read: 7h59
